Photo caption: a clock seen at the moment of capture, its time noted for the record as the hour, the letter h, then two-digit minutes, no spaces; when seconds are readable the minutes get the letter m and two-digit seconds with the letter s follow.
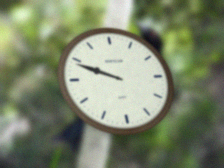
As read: 9h49
